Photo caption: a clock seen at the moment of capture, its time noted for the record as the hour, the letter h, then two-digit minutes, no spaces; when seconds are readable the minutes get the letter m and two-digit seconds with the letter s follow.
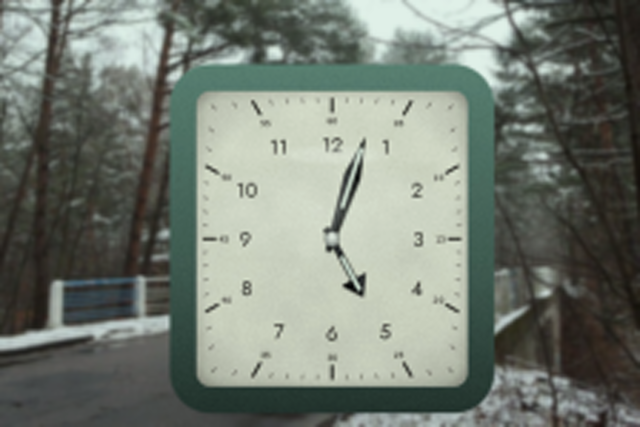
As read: 5h03
